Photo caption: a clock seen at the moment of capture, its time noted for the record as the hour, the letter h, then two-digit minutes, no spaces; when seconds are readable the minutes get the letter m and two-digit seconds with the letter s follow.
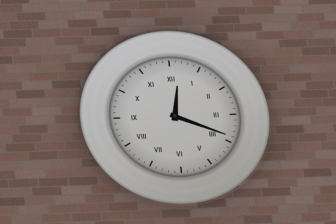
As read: 12h19
